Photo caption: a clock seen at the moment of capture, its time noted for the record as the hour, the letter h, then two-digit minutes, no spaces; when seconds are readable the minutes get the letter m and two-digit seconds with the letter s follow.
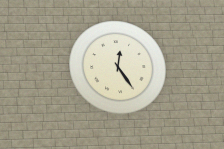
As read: 12h25
